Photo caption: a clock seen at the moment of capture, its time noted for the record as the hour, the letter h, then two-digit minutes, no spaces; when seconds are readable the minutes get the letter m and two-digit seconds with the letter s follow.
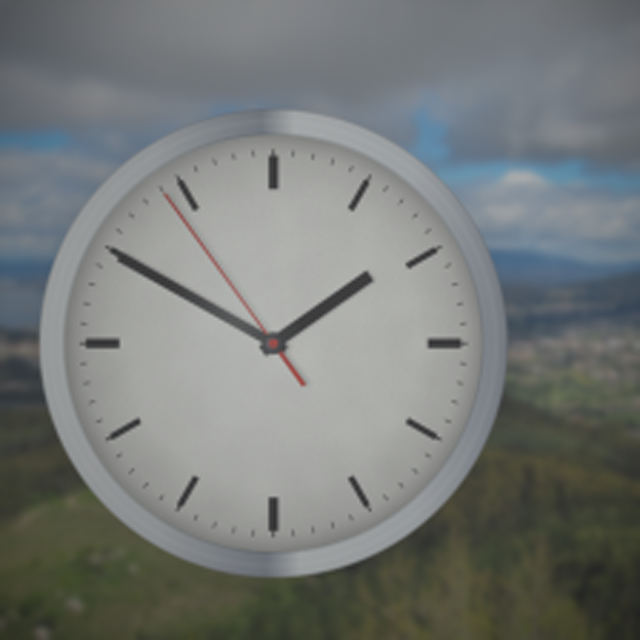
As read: 1h49m54s
